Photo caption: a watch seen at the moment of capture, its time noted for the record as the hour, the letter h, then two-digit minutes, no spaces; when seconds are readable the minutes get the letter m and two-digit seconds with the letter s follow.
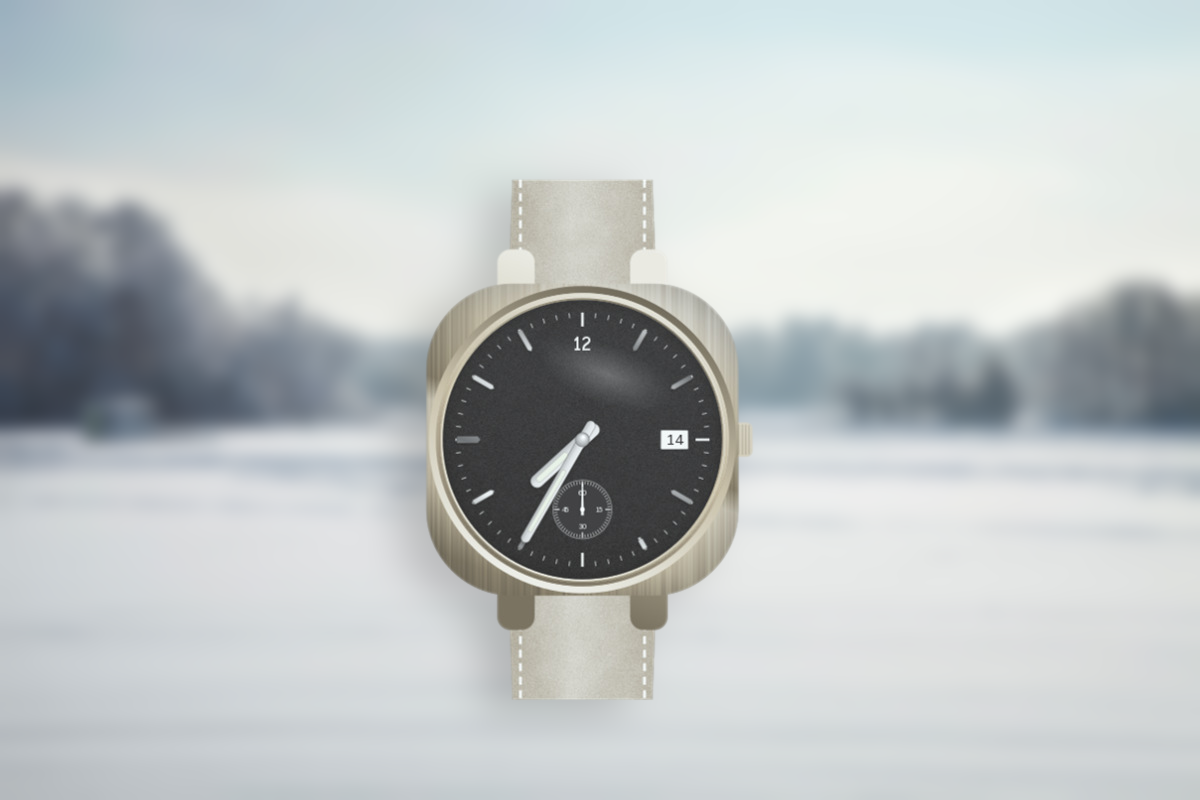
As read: 7h35
